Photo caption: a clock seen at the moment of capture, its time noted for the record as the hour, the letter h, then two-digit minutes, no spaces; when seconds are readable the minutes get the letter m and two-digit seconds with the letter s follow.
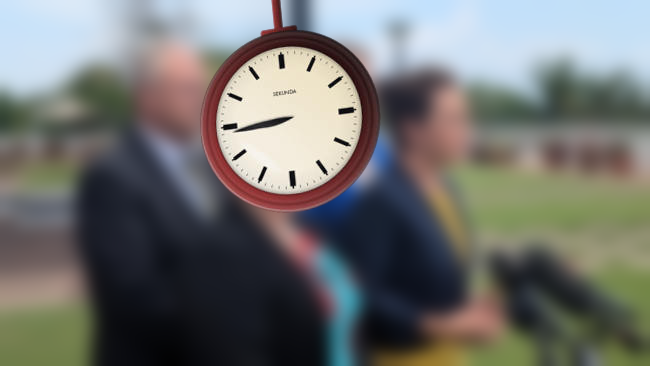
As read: 8h44
